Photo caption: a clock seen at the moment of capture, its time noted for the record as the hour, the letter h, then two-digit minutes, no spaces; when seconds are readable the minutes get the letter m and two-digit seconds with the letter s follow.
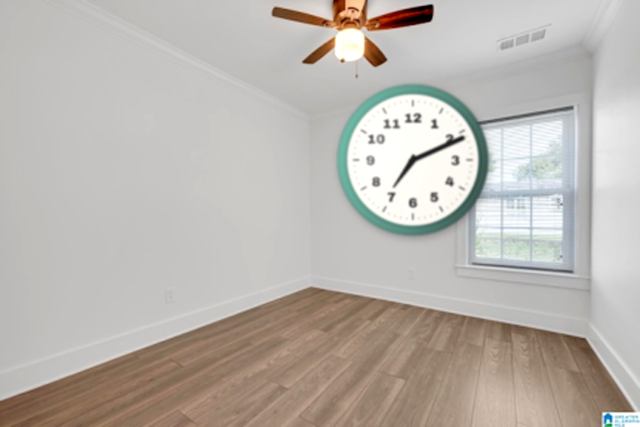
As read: 7h11
